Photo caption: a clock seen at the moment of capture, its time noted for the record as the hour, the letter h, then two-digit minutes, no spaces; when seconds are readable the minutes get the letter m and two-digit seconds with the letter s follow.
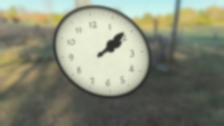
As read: 2h09
